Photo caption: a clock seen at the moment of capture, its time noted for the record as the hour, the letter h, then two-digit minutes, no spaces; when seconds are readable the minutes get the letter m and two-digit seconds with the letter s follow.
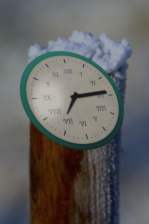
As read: 7h14
